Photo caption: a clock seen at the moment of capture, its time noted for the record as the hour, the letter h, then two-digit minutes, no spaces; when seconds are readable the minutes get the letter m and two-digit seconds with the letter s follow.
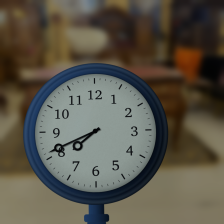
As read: 7h41
